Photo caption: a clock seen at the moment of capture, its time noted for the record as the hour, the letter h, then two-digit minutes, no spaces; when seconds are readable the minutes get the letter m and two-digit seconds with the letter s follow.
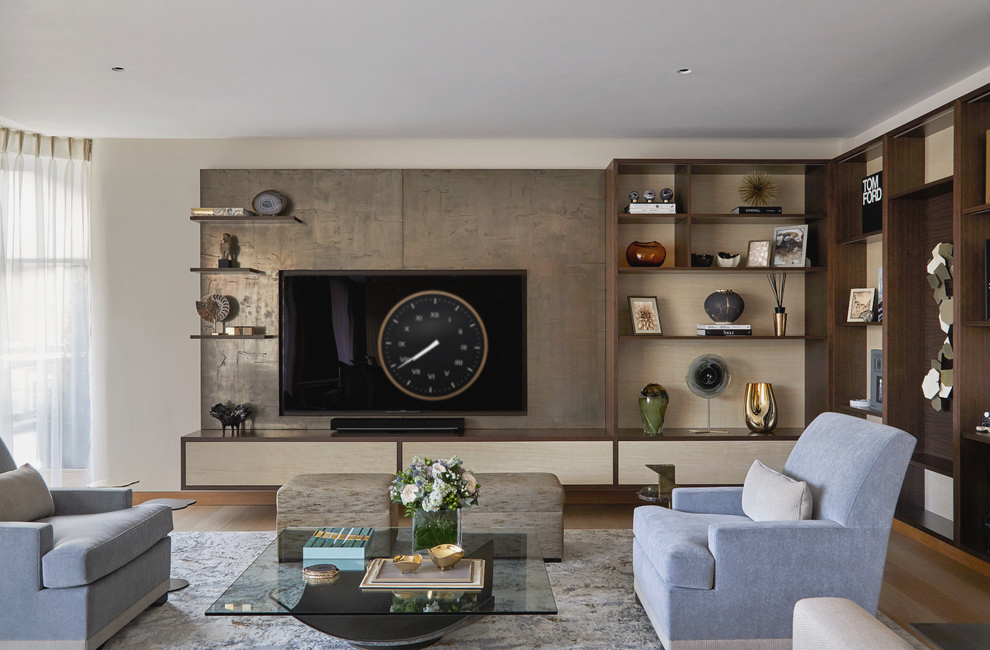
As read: 7h39
